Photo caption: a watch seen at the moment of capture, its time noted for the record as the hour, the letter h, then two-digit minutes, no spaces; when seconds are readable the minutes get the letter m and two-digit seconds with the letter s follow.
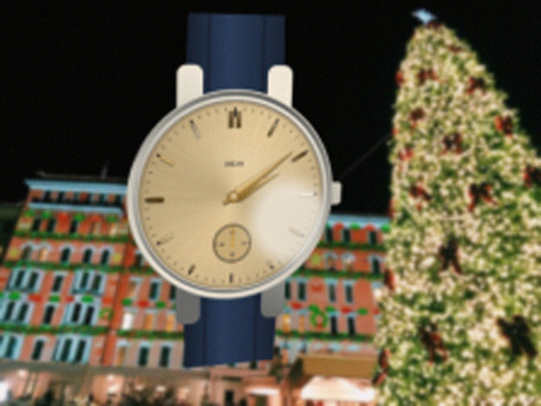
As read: 2h09
